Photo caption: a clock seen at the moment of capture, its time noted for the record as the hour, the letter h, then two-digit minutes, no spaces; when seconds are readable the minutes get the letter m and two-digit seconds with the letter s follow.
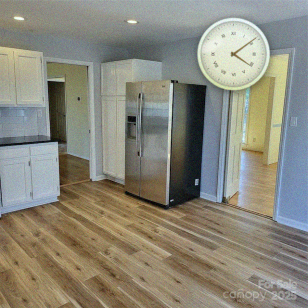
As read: 4h09
